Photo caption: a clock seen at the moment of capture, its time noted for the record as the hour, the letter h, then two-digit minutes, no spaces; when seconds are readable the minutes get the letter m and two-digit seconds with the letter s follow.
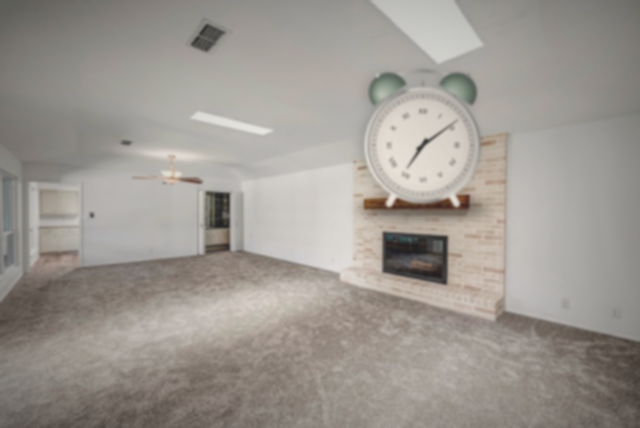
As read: 7h09
